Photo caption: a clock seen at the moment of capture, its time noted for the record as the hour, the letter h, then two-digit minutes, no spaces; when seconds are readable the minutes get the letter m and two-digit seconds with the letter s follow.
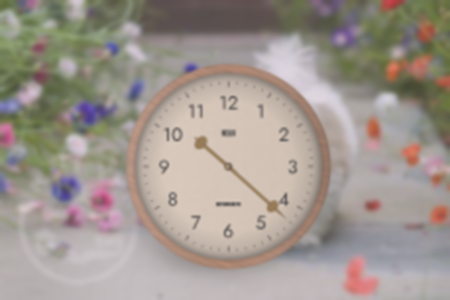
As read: 10h22
